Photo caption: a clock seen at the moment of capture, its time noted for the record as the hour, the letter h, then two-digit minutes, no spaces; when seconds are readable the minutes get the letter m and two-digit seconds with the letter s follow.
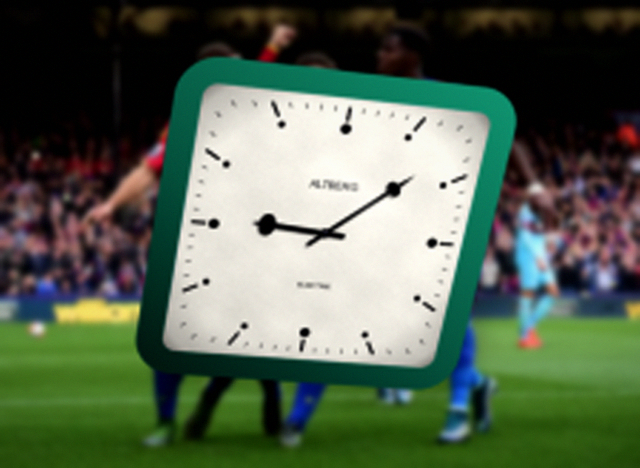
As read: 9h08
